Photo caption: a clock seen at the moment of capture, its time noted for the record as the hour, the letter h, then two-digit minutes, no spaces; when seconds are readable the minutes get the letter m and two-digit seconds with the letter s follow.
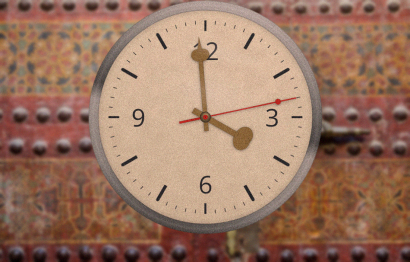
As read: 3h59m13s
